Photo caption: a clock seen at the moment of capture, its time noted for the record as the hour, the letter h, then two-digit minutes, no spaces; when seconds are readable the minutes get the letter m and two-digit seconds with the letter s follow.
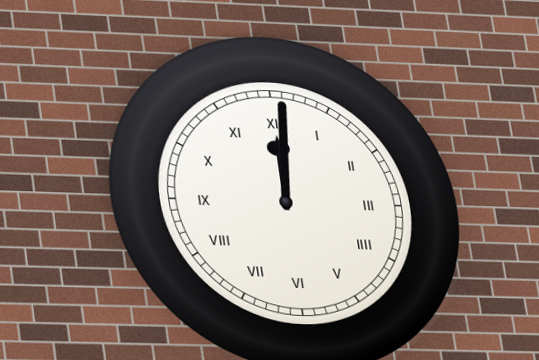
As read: 12h01
